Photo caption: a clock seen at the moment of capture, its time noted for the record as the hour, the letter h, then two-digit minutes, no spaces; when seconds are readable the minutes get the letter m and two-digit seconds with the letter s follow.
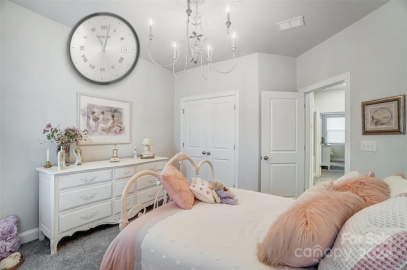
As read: 11h02
